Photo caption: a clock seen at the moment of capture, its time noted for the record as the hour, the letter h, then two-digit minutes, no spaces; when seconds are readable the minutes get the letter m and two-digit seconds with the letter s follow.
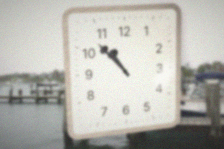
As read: 10h53
